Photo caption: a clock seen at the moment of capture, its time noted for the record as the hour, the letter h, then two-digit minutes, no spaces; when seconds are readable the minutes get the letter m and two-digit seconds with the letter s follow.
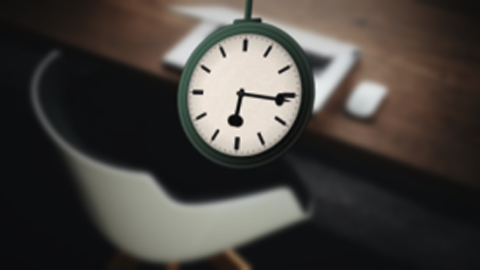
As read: 6h16
